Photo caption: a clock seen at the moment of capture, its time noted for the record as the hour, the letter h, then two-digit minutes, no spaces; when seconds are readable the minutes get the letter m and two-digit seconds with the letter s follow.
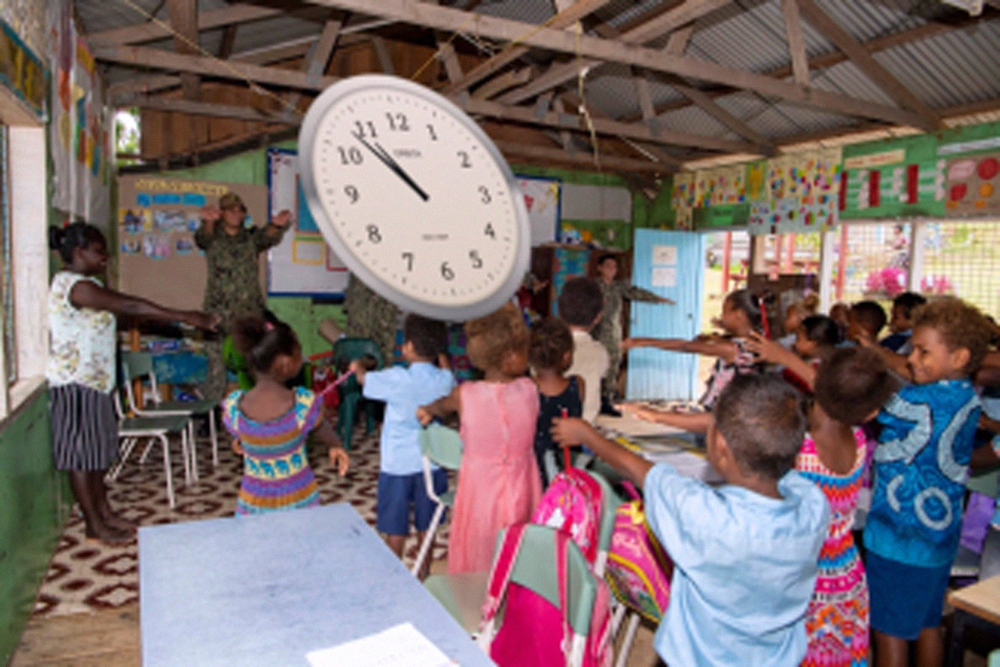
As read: 10h53
